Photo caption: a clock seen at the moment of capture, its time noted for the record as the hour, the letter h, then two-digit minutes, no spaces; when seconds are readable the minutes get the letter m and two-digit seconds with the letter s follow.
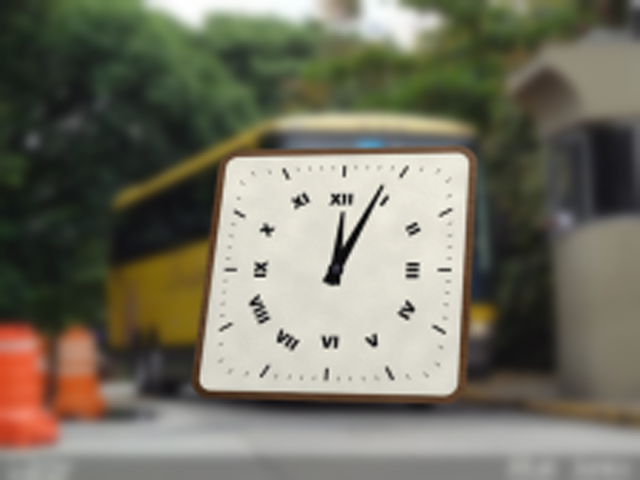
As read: 12h04
